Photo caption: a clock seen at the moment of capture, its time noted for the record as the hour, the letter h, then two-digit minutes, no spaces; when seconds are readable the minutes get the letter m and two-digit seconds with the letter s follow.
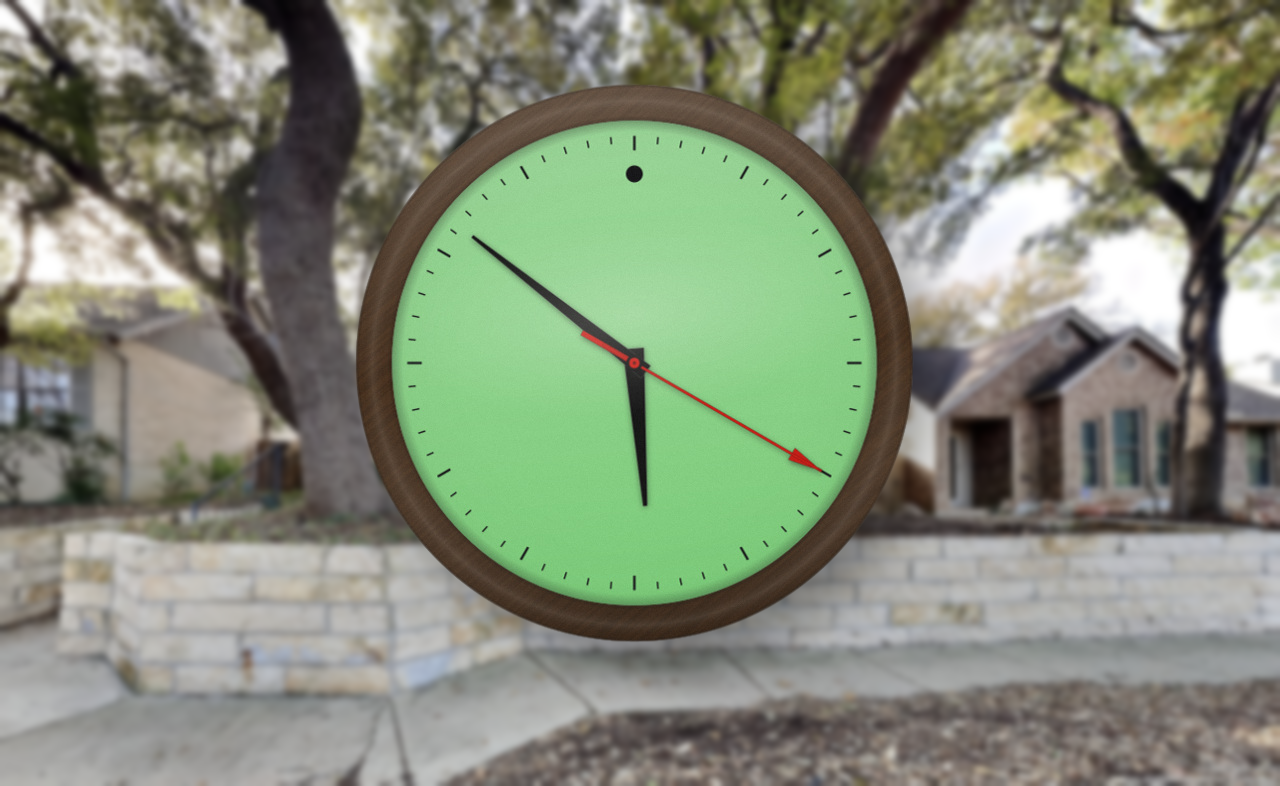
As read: 5h51m20s
